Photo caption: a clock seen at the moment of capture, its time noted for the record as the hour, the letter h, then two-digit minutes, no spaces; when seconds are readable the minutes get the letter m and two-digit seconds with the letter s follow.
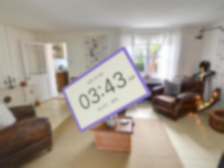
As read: 3h43
